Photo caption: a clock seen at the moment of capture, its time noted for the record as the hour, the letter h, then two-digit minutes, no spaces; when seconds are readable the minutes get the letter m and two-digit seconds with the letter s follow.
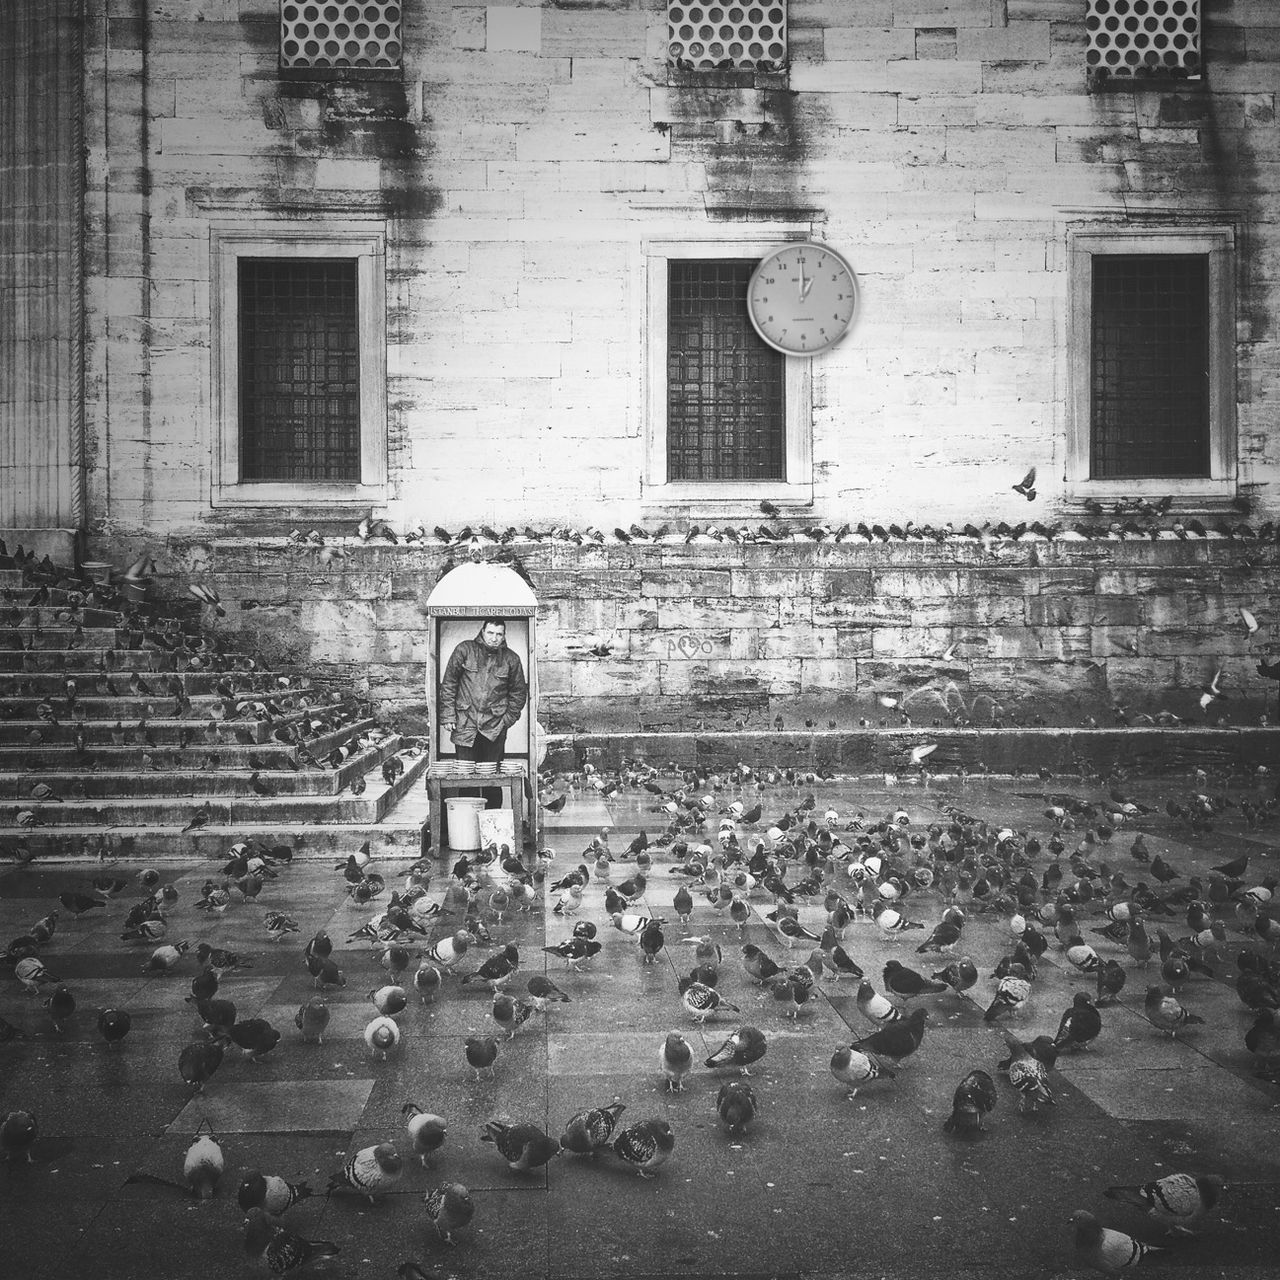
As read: 1h00
